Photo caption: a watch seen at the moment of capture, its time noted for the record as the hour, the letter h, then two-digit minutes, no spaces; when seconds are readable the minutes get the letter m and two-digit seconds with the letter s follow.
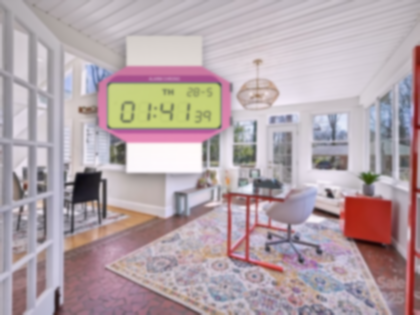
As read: 1h41
